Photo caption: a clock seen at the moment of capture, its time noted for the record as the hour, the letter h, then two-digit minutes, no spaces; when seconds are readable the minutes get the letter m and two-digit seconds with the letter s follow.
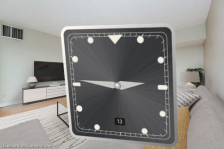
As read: 2h46
